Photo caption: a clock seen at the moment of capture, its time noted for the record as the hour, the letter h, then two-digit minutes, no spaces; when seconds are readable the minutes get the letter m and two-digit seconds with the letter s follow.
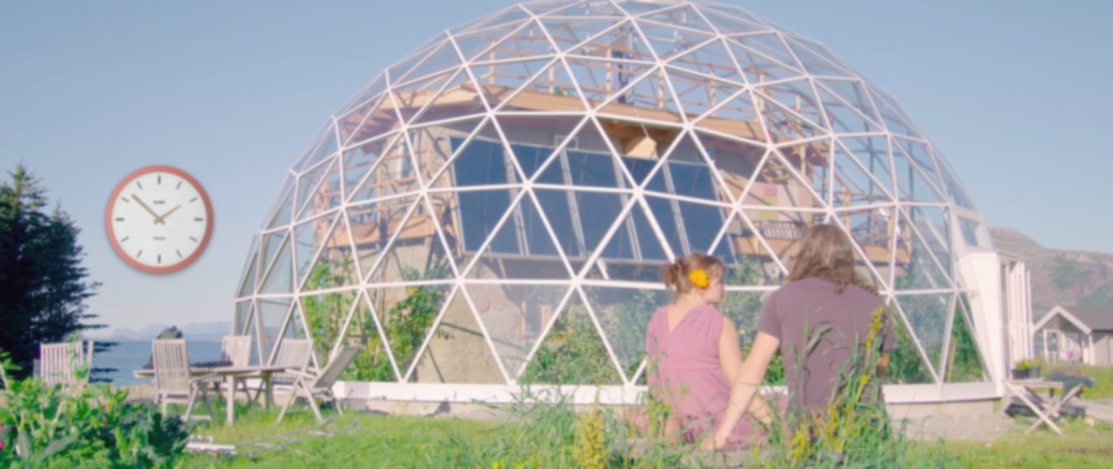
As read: 1h52
